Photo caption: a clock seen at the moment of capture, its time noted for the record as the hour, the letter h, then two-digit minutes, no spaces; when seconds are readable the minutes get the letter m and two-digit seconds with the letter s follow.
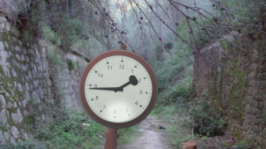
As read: 1h44
